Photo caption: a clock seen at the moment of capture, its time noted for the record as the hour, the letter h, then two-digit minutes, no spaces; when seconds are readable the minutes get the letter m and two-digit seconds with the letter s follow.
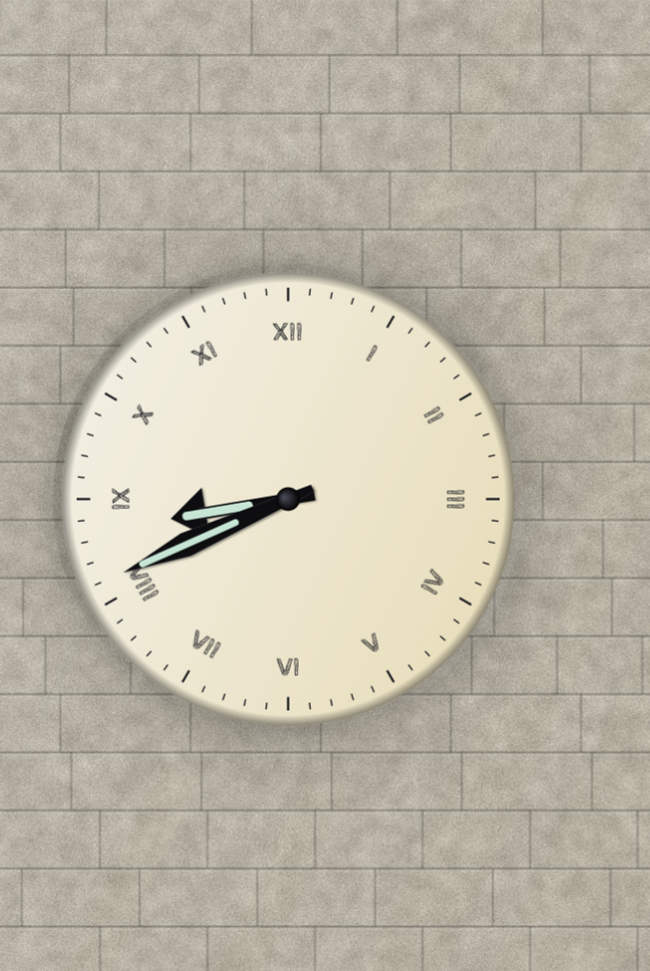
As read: 8h41
